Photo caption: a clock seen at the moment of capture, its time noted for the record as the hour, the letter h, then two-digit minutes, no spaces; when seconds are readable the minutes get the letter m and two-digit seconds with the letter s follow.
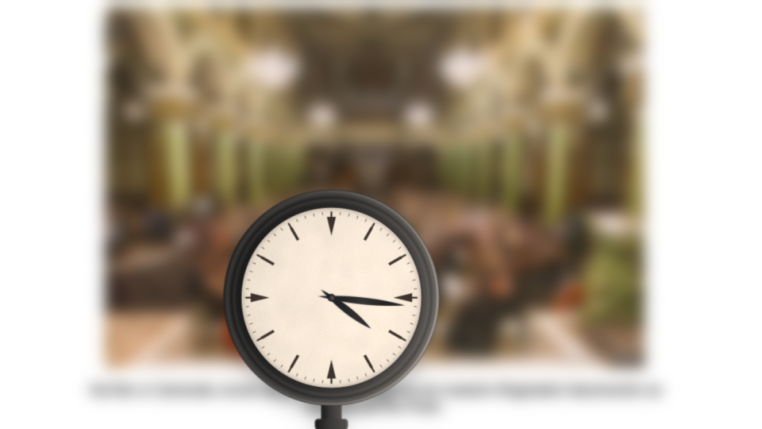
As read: 4h16
